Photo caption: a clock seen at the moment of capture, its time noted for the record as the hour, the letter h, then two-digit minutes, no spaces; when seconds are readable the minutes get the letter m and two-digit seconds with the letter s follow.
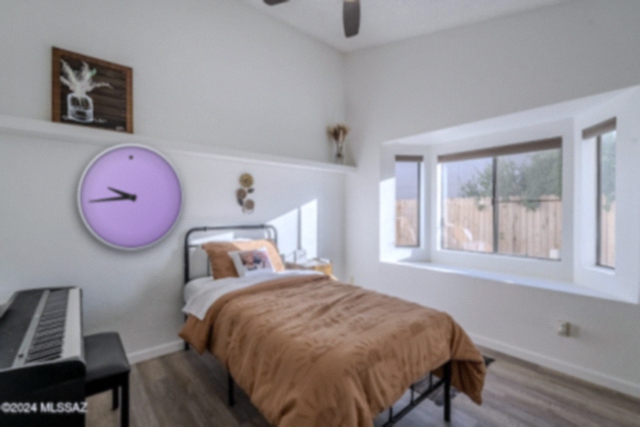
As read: 9h44
